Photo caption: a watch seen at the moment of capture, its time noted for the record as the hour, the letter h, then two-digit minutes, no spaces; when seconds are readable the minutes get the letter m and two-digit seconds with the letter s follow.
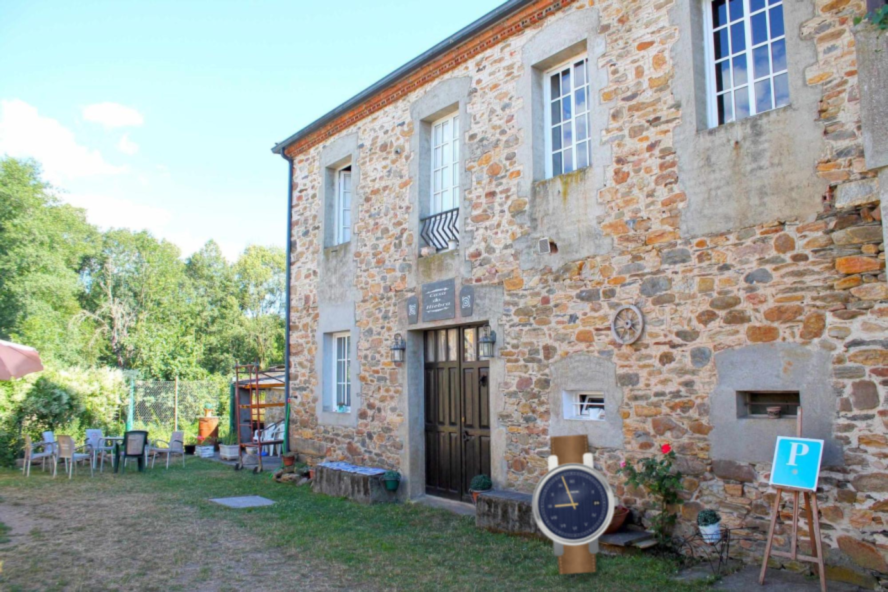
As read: 8h57
